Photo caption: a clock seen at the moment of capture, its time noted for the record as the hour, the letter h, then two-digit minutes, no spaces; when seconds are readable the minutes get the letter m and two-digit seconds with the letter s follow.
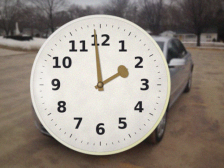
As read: 1h59
